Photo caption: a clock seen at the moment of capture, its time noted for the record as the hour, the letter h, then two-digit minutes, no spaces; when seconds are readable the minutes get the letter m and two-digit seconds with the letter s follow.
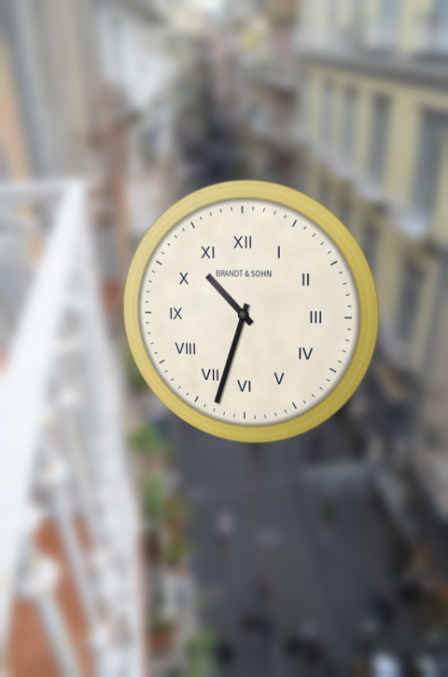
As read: 10h33
